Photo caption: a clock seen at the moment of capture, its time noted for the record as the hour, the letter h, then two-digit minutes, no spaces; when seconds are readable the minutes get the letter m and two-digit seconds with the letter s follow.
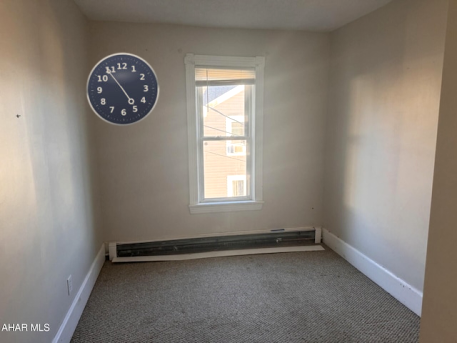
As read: 4h54
